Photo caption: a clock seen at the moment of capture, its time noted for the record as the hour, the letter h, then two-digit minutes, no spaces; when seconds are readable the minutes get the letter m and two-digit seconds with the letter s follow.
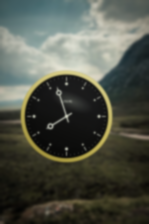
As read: 7h57
